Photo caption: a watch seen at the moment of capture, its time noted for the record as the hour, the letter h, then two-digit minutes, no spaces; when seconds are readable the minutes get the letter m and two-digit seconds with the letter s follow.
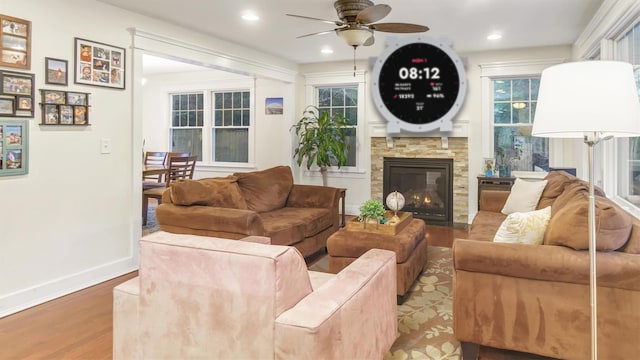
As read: 8h12
